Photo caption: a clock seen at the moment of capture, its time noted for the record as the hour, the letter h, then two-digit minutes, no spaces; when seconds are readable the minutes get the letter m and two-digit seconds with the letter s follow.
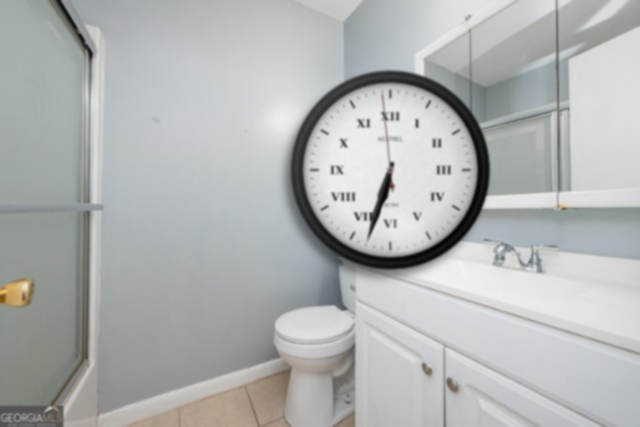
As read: 6h32m59s
